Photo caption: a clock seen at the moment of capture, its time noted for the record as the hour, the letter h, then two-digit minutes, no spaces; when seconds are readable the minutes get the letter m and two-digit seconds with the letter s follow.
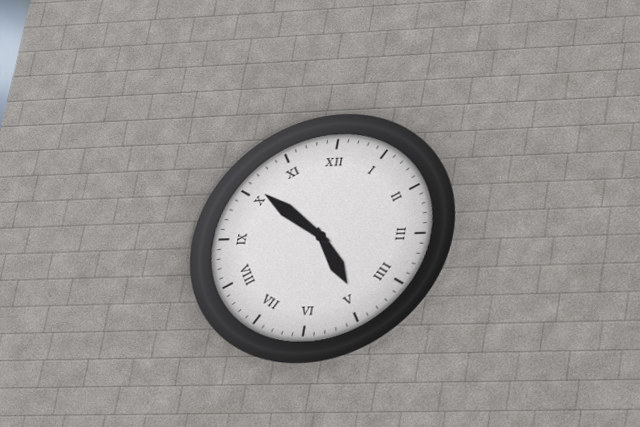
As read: 4h51
